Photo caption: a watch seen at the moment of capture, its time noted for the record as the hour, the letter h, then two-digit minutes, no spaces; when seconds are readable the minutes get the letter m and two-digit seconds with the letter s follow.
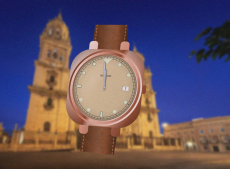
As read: 11h59
